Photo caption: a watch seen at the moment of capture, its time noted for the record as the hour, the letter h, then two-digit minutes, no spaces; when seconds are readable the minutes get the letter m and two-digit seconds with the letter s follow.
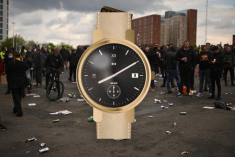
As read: 8h10
